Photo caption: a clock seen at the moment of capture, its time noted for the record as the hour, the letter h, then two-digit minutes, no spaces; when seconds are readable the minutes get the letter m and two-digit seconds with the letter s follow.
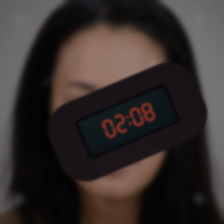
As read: 2h08
